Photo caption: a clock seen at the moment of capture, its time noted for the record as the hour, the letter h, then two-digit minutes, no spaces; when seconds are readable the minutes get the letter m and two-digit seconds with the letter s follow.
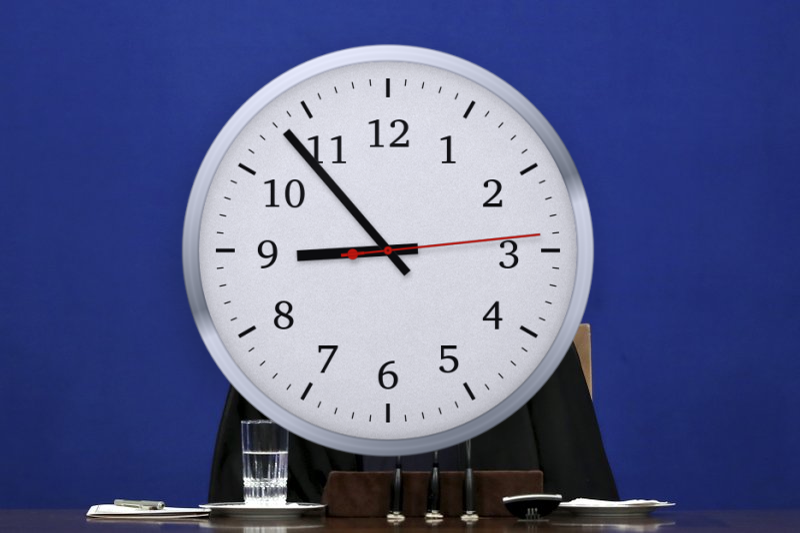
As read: 8h53m14s
